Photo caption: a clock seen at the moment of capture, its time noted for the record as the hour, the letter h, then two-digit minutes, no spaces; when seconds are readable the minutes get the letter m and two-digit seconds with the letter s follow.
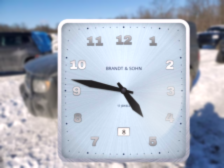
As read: 4h47
